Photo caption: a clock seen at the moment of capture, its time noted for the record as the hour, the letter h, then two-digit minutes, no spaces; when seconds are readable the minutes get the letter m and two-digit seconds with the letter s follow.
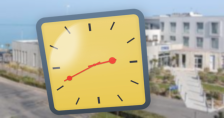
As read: 2h41
